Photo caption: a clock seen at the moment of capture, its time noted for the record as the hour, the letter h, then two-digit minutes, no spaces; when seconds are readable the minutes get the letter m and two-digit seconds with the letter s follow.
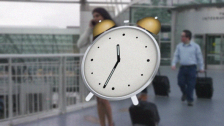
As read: 11h33
